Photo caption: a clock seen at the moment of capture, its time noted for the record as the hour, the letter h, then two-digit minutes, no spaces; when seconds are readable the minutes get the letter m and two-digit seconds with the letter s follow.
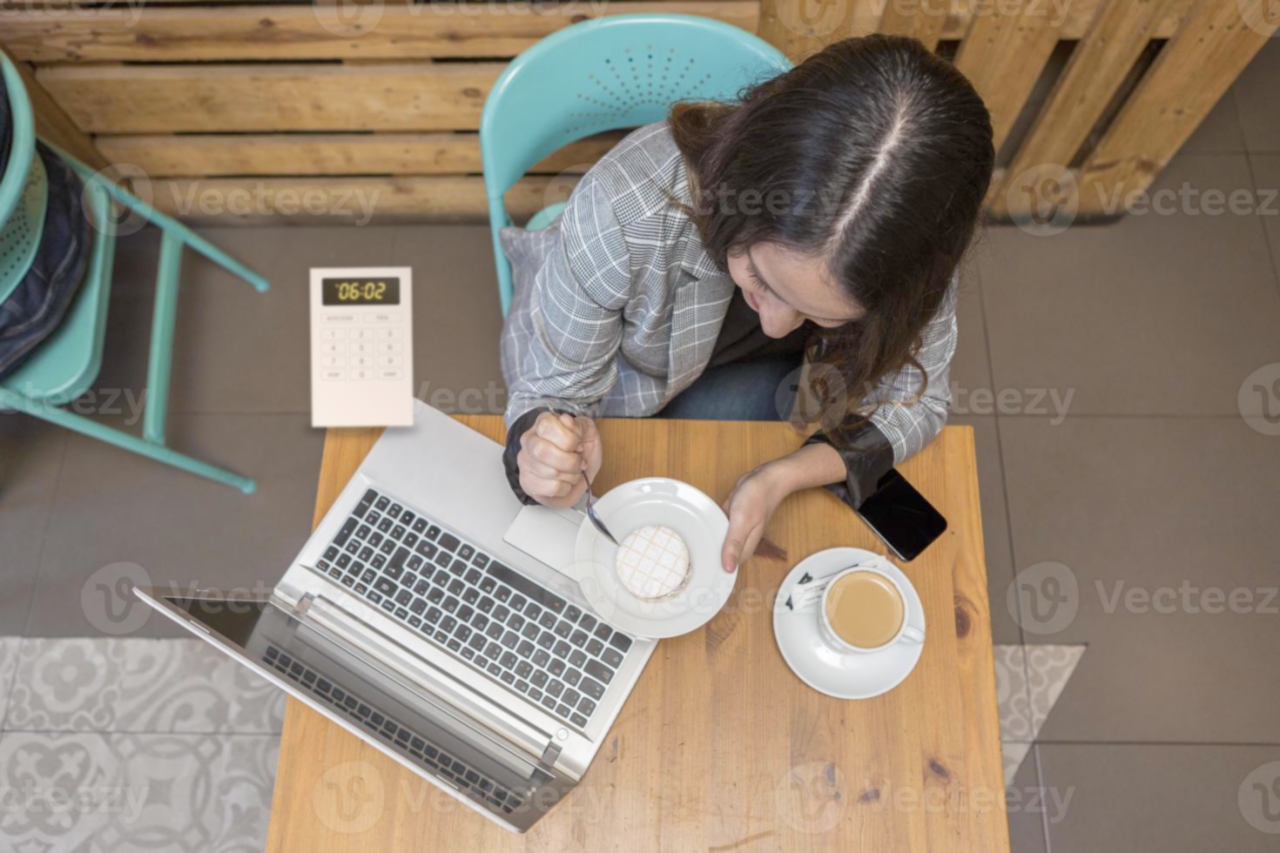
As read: 6h02
